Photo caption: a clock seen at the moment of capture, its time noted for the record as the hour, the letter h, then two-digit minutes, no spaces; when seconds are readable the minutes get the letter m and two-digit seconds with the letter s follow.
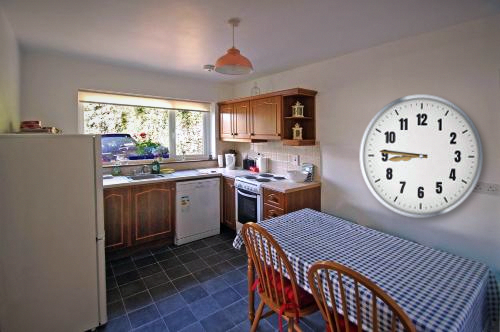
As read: 8h46
